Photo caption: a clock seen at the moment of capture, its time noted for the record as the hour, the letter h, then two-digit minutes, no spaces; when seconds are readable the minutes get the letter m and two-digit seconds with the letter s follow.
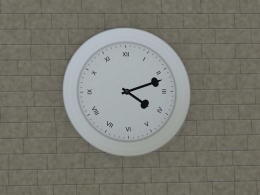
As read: 4h12
